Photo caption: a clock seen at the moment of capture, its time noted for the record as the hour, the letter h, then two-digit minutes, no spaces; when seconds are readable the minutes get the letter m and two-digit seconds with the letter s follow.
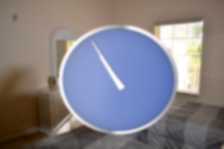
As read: 10h55
